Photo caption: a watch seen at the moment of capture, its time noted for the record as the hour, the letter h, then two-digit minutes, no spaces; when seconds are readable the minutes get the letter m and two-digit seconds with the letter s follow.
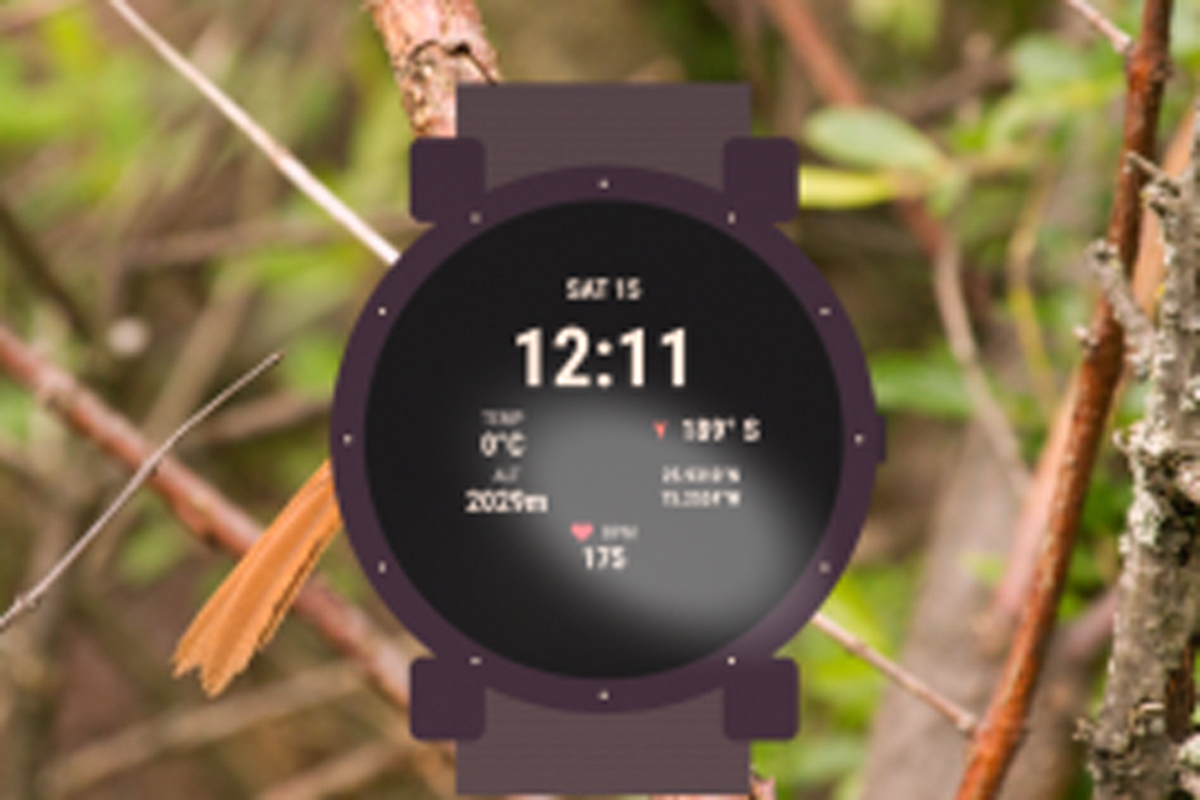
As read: 12h11
